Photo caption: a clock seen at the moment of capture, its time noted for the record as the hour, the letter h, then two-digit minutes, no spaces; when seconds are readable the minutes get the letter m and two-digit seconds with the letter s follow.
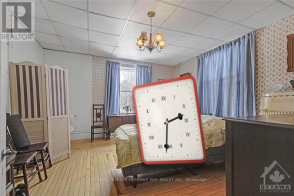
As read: 2h32
